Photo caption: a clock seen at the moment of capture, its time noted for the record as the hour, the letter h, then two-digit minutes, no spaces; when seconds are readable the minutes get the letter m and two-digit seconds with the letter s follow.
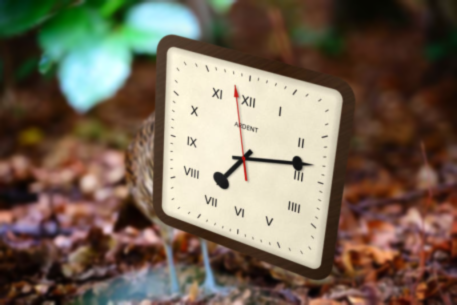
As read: 7h12m58s
